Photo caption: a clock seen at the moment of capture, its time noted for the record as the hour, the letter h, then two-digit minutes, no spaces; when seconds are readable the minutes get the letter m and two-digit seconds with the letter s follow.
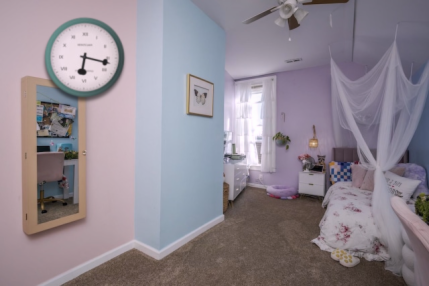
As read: 6h17
